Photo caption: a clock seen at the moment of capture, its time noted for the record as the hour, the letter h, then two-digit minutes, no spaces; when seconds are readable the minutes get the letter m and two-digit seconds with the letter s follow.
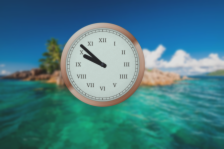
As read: 9h52
